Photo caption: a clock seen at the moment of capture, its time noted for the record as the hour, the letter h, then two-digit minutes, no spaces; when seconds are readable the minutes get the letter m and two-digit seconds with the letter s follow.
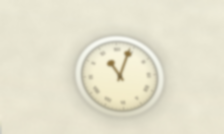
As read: 11h04
